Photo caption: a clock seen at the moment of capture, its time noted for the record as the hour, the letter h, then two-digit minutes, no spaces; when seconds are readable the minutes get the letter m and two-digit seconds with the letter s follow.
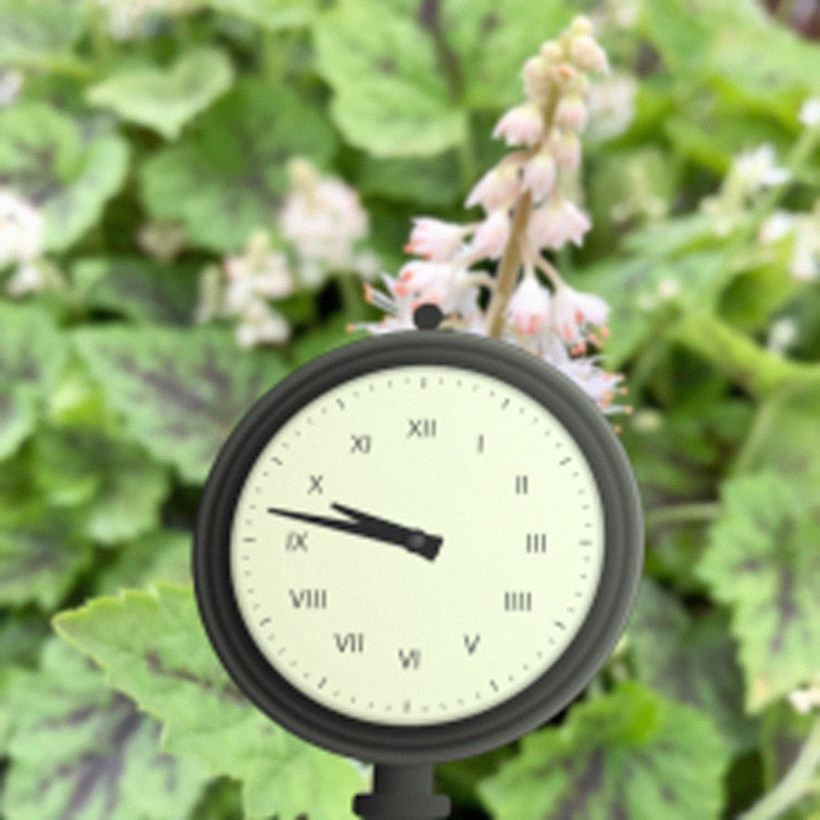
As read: 9h47
